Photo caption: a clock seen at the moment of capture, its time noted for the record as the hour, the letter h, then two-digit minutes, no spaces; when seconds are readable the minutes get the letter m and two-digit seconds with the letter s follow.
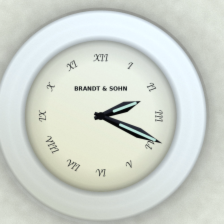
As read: 2h19
